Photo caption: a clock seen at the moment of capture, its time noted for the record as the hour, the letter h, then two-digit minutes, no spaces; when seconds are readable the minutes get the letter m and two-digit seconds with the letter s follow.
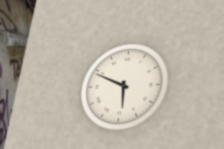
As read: 5h49
